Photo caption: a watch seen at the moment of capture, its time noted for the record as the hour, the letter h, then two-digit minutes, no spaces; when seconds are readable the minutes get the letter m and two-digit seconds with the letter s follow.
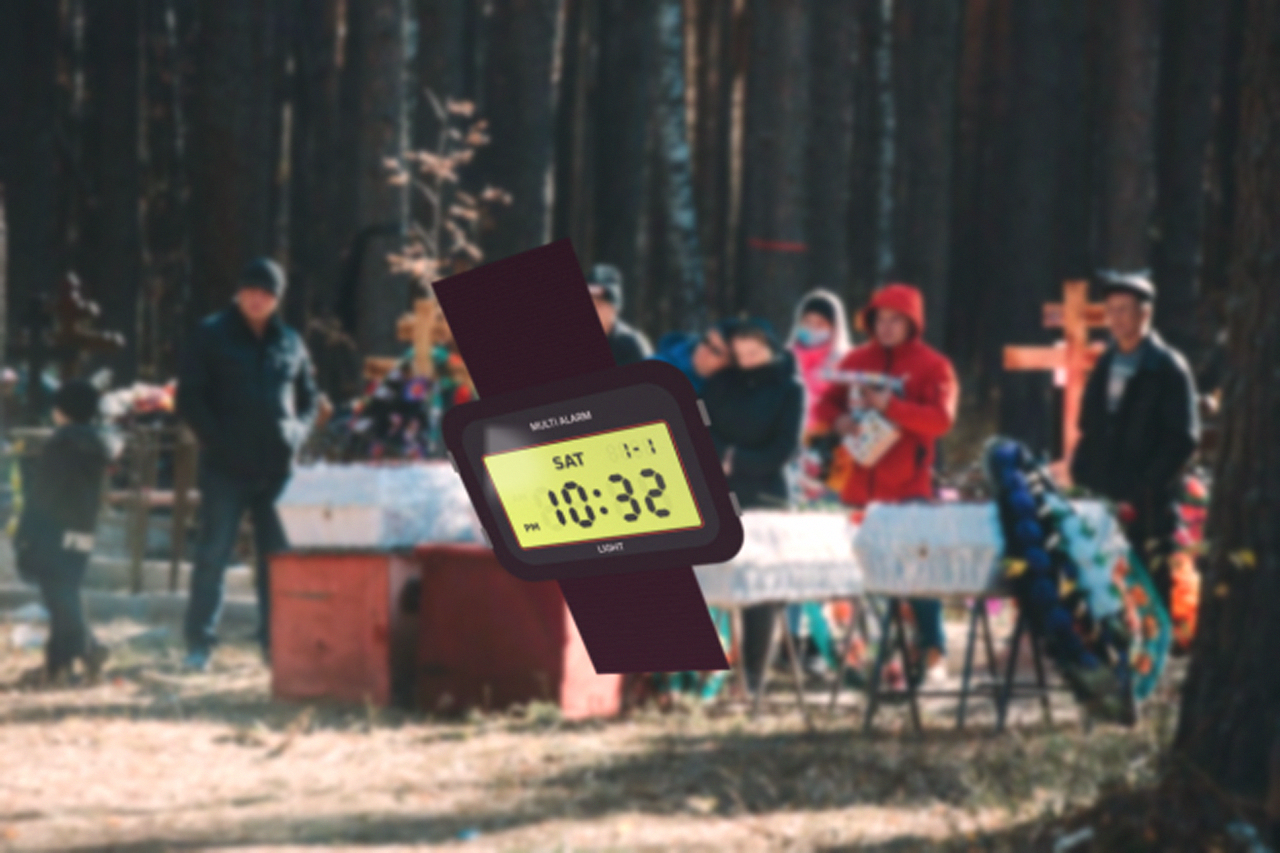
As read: 10h32
